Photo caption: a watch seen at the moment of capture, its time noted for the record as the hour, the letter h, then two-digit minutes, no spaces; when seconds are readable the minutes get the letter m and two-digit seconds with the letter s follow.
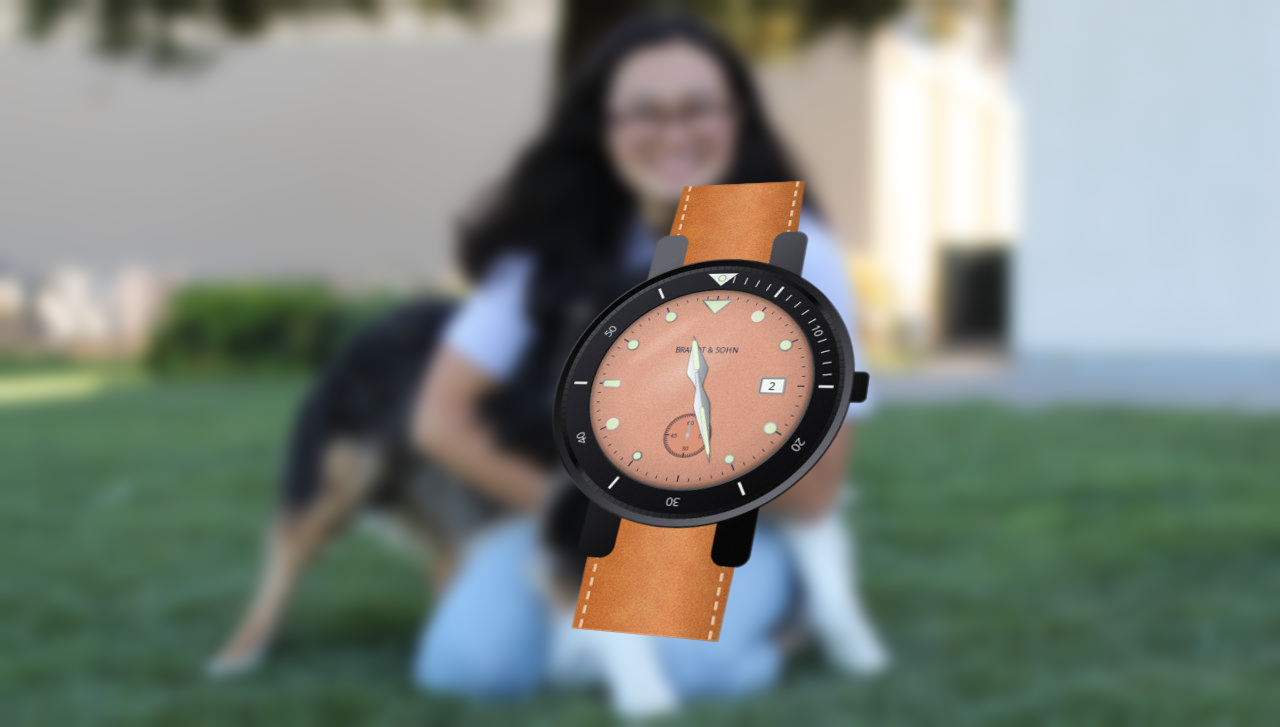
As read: 11h27
